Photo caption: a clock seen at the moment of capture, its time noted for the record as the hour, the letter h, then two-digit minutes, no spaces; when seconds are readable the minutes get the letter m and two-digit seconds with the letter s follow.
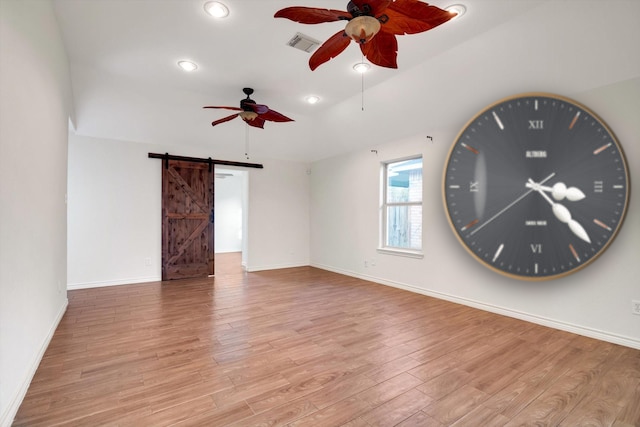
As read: 3h22m39s
